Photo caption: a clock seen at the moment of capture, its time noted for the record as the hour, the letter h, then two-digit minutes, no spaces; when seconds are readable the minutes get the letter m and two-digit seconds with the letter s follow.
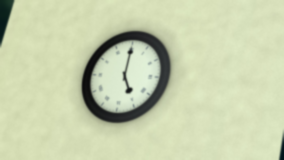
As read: 5h00
